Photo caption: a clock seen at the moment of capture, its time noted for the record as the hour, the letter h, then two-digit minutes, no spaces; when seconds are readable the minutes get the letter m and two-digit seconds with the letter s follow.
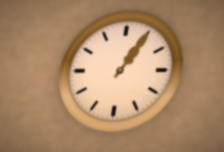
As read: 1h05
